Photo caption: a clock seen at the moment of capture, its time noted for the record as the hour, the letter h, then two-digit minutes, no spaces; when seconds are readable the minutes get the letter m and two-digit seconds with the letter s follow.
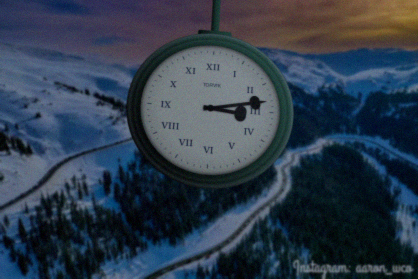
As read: 3h13
